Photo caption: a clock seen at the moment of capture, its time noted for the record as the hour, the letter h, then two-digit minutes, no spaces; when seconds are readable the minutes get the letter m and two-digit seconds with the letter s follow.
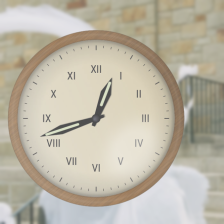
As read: 12h42
